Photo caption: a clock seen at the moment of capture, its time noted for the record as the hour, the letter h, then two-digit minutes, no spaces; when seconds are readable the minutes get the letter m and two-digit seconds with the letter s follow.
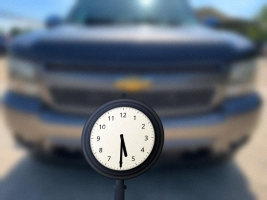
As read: 5h30
